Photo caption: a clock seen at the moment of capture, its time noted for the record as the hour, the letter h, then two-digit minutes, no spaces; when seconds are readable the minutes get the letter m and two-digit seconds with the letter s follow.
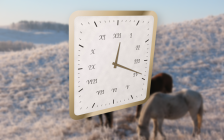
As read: 12h19
